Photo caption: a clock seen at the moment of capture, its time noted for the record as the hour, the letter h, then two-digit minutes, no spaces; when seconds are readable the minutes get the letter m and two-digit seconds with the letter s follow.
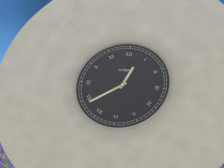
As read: 12h39
